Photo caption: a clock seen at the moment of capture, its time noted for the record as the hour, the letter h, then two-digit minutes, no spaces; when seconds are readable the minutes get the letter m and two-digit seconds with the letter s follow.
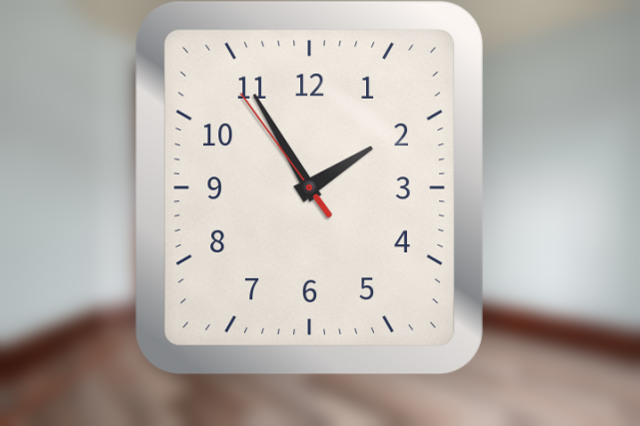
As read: 1h54m54s
